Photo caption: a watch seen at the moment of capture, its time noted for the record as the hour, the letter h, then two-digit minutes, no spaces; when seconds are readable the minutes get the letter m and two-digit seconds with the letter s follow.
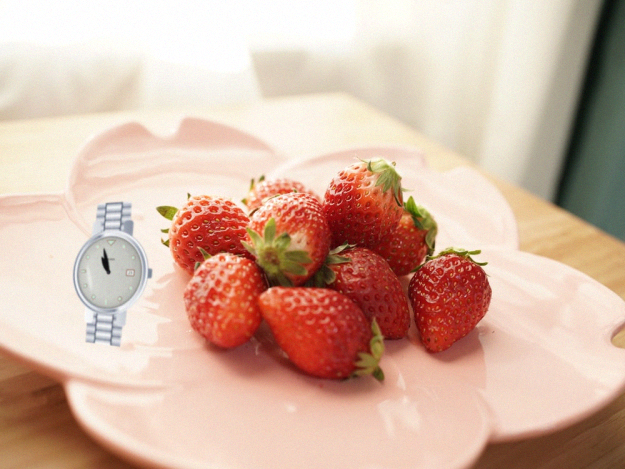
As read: 10h57
